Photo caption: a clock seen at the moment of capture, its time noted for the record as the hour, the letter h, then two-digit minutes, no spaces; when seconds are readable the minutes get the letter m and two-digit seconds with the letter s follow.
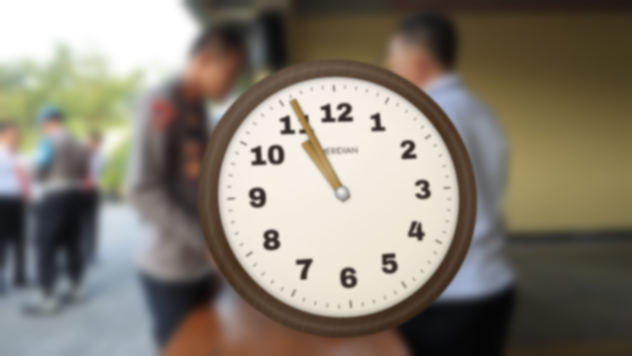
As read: 10h56
